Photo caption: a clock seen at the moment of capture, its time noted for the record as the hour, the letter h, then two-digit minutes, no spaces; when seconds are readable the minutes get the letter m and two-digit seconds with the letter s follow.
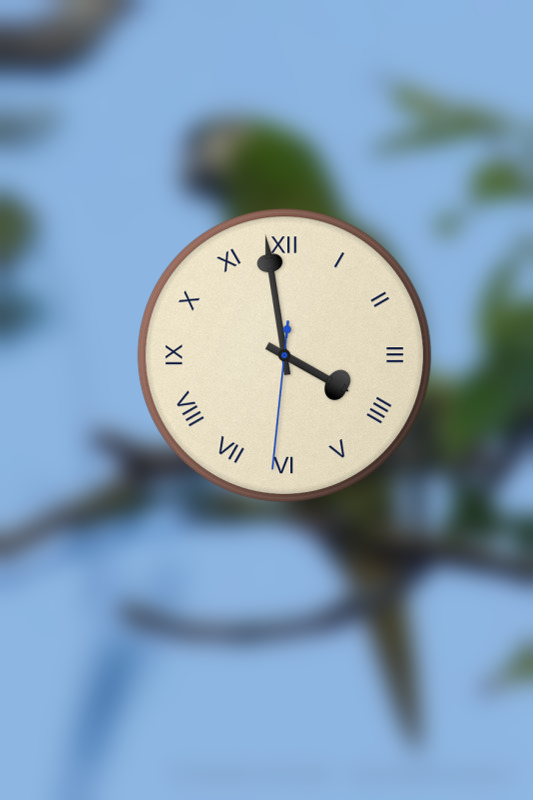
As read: 3h58m31s
